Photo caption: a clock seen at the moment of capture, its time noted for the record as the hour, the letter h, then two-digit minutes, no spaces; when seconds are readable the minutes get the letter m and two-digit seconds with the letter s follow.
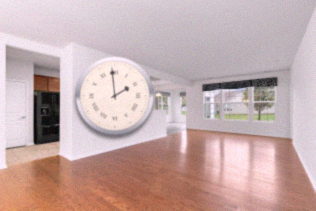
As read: 1h59
